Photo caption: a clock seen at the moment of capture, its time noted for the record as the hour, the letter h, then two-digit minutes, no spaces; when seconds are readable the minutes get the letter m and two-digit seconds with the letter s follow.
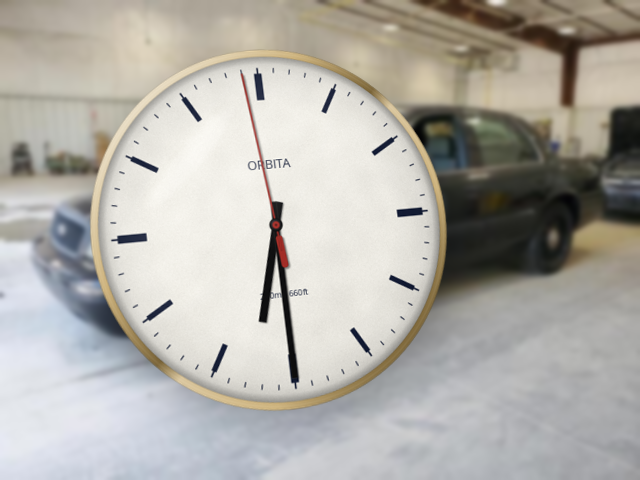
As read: 6h29m59s
